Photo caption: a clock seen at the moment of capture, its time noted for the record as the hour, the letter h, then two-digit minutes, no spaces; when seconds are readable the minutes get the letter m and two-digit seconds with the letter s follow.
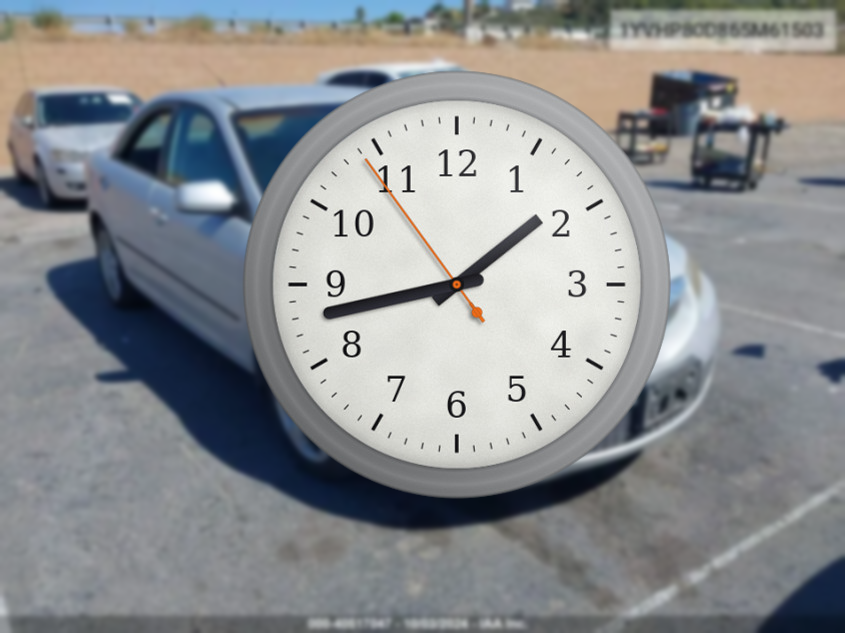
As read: 1h42m54s
